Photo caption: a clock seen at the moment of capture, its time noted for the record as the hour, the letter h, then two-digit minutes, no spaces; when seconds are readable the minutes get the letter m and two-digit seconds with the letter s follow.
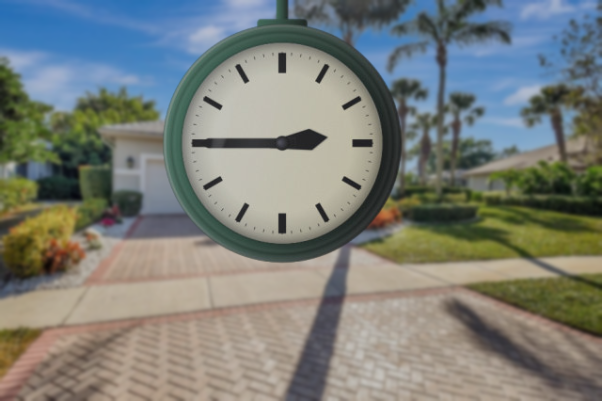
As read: 2h45
